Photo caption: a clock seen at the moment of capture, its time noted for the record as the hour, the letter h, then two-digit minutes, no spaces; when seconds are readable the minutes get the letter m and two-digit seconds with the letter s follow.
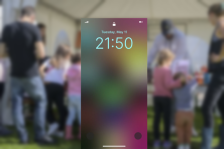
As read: 21h50
